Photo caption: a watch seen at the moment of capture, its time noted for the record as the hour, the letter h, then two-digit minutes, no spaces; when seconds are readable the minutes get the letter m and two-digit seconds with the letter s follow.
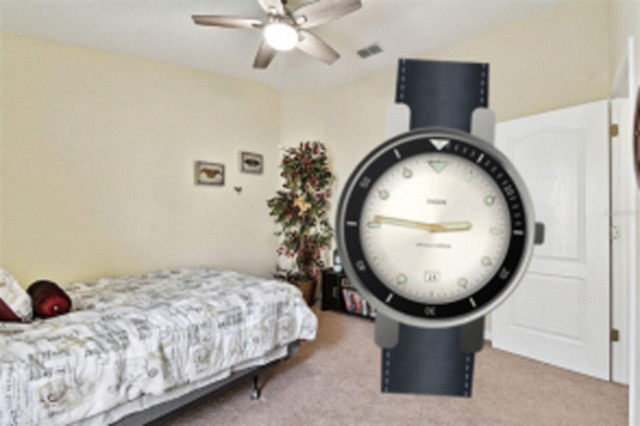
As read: 2h46
